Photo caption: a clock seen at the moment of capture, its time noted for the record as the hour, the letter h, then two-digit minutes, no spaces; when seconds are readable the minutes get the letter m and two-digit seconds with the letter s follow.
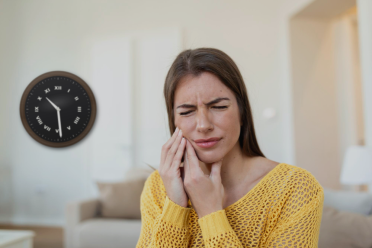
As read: 10h29
